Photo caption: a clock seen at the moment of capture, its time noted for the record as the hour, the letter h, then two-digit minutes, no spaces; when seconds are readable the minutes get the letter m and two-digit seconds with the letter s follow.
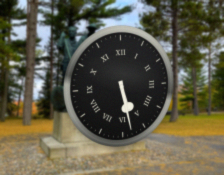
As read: 5h28
